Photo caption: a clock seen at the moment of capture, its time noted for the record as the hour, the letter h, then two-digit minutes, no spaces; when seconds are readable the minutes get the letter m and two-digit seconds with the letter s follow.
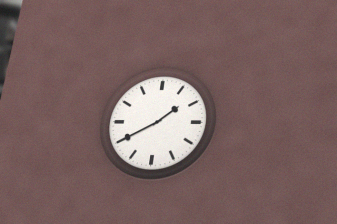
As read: 1h40
